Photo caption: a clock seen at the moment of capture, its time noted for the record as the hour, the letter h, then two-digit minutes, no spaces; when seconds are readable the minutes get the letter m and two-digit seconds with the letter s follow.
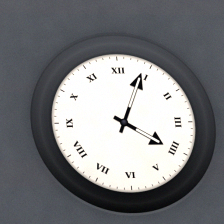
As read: 4h04
